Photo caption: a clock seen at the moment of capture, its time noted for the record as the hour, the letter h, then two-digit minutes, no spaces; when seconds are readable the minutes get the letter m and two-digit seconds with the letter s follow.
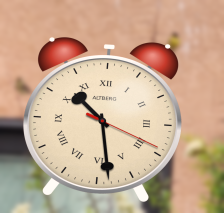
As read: 10h28m19s
